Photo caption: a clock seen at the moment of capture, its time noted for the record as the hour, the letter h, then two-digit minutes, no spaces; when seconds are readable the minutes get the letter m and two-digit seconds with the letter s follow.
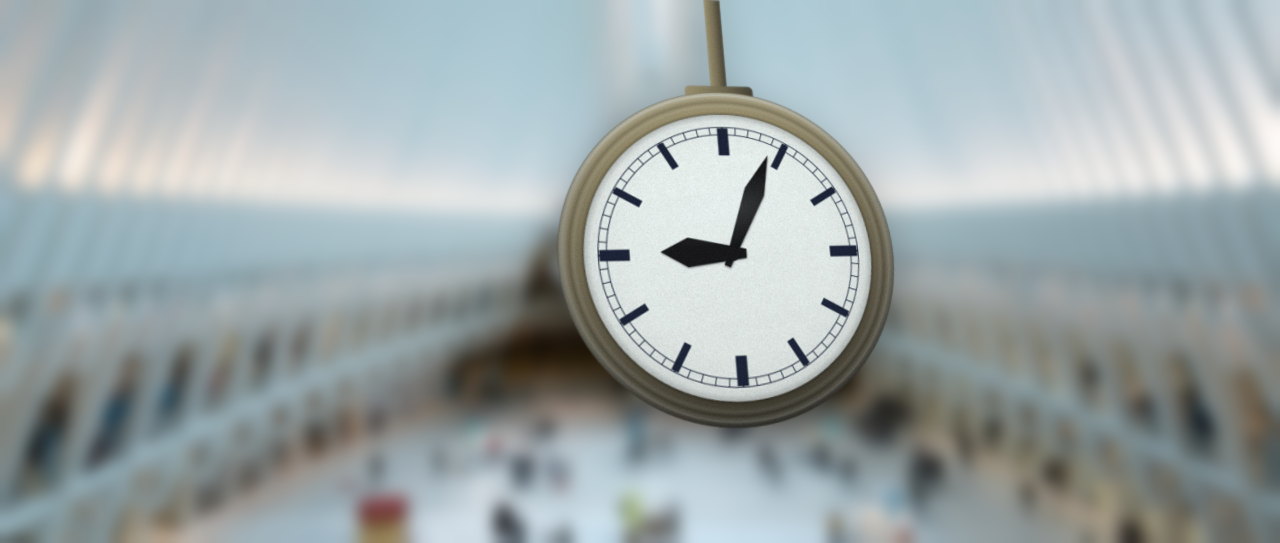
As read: 9h04
